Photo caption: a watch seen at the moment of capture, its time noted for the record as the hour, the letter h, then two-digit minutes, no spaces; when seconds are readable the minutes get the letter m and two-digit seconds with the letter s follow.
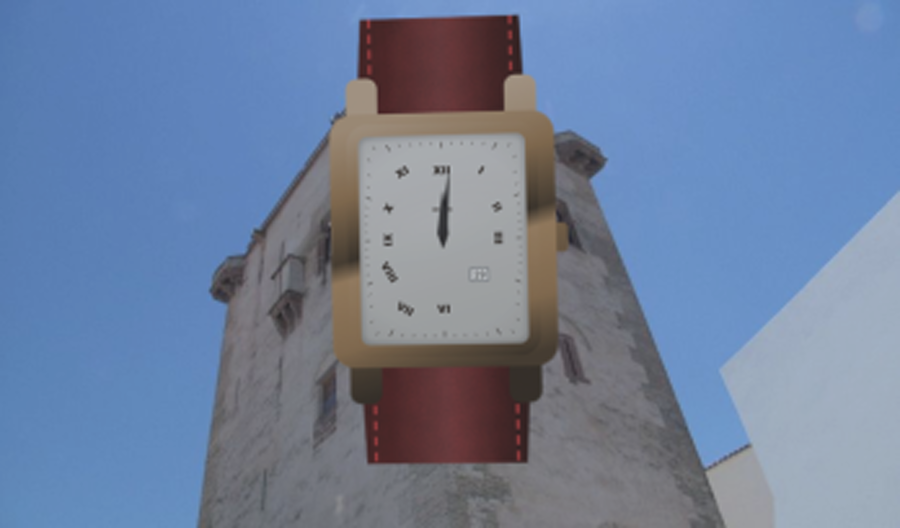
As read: 12h01
